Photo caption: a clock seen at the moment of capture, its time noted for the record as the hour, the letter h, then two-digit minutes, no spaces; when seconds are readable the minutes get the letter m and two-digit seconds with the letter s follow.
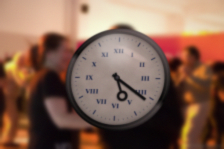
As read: 5h21
